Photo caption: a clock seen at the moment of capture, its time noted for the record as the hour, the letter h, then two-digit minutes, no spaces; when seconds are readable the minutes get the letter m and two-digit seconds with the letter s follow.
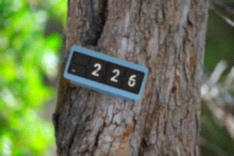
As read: 2h26
